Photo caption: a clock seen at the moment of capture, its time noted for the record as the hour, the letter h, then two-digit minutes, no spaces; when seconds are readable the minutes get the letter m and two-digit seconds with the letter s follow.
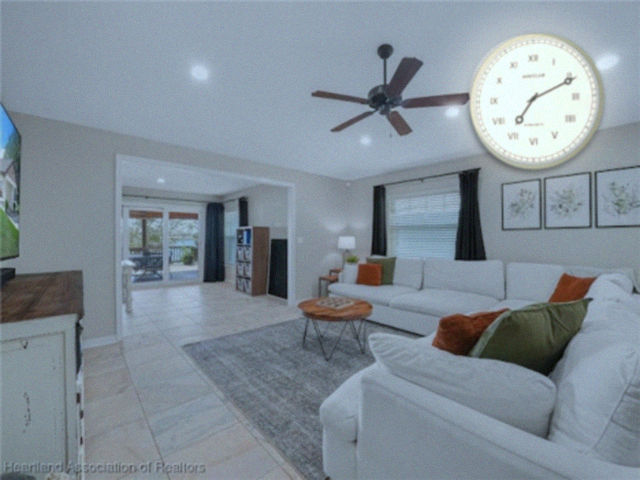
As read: 7h11
